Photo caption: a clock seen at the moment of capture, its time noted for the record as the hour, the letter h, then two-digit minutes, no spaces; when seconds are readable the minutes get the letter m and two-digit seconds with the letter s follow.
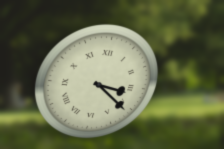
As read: 3h21
